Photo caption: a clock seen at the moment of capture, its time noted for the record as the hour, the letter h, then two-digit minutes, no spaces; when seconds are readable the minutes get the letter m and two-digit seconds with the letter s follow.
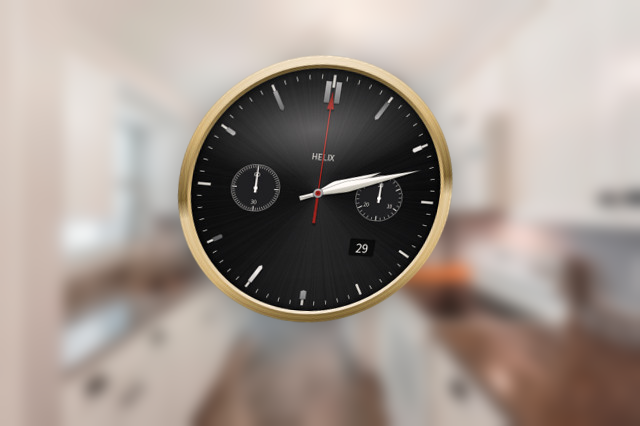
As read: 2h12
